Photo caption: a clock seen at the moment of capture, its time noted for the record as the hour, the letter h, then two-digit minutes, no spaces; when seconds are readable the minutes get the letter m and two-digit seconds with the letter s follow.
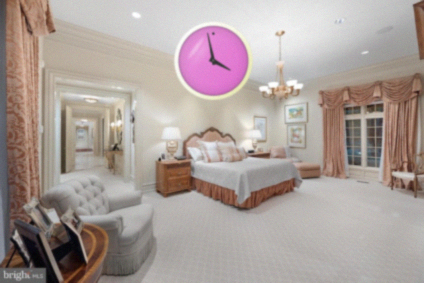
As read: 3h58
